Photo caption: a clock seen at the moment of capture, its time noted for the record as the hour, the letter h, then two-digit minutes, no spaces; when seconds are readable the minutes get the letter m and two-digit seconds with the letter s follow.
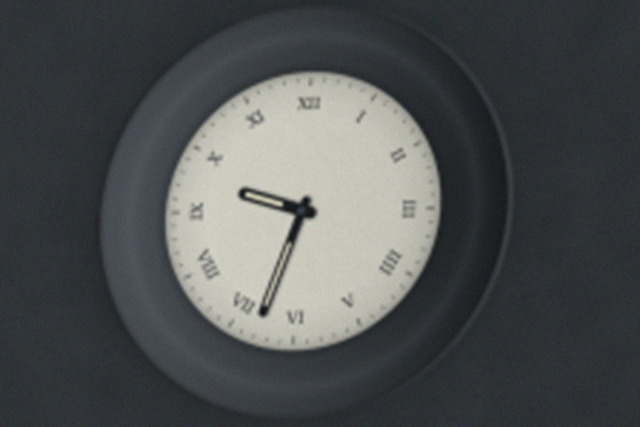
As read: 9h33
